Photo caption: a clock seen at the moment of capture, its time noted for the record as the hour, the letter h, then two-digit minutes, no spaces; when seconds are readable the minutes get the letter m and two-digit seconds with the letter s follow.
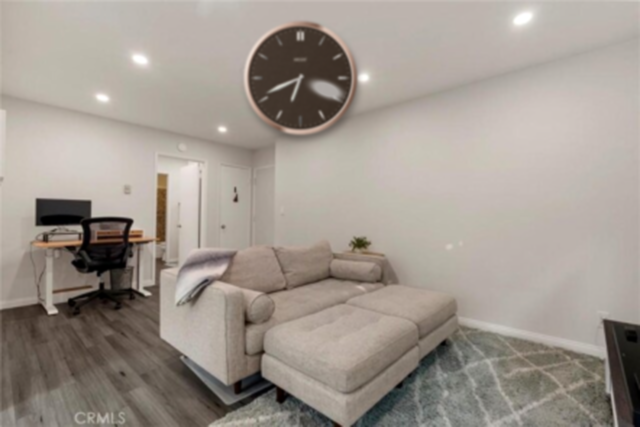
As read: 6h41
